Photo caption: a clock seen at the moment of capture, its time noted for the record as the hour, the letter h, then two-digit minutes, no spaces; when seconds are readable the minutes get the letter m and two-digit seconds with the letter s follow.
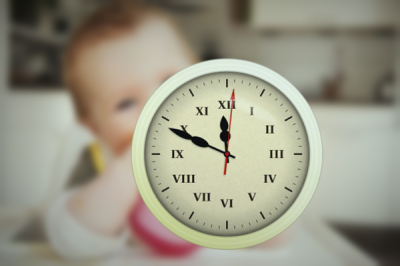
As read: 11h49m01s
